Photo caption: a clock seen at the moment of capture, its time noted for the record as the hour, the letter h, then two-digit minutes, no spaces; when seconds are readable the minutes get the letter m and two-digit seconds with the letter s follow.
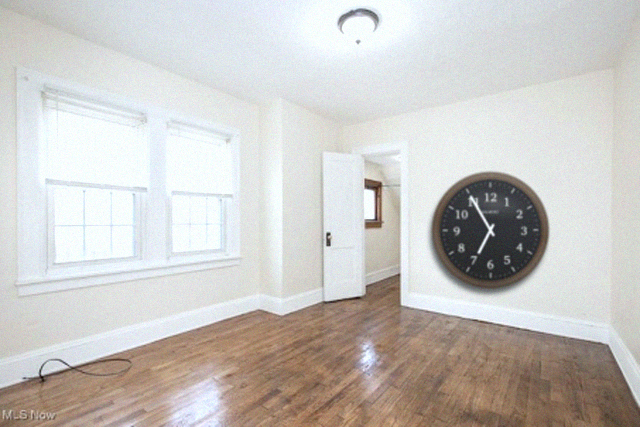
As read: 6h55
